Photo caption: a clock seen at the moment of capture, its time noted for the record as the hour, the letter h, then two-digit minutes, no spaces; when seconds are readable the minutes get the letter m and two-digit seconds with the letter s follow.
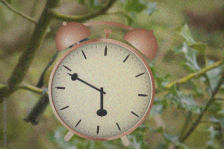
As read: 5h49
